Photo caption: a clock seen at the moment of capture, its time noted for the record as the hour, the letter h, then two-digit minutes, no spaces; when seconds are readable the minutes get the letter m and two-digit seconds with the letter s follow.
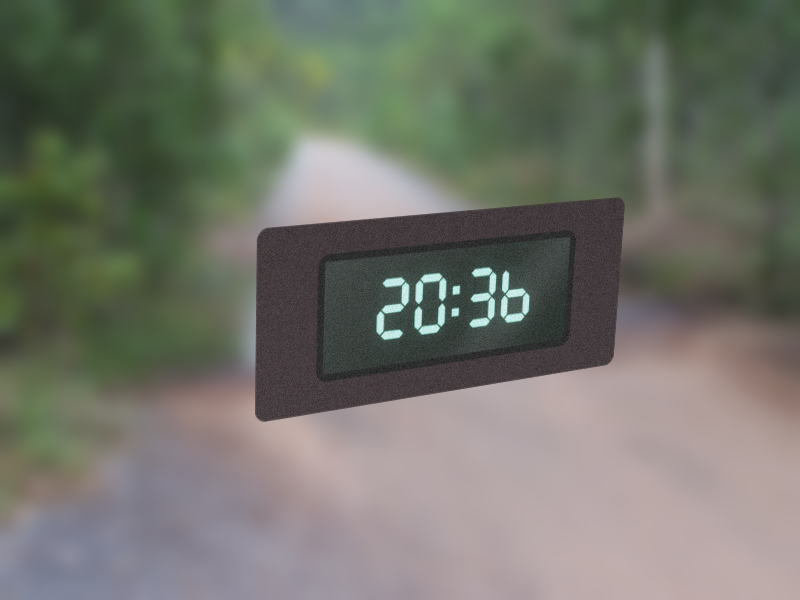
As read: 20h36
